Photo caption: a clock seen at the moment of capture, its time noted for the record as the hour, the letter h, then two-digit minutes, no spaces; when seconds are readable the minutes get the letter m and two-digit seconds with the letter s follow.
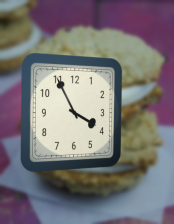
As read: 3h55
